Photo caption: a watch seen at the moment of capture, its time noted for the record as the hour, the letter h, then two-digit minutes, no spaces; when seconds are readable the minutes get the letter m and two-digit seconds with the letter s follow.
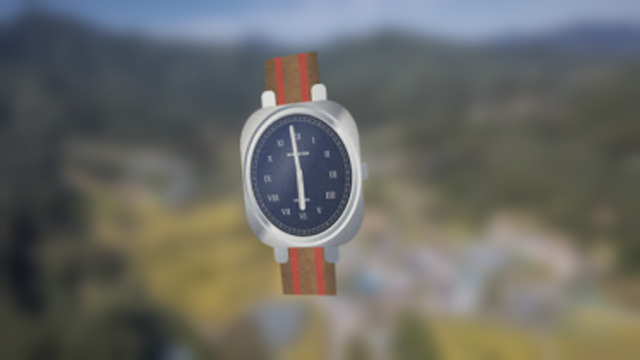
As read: 5h59
